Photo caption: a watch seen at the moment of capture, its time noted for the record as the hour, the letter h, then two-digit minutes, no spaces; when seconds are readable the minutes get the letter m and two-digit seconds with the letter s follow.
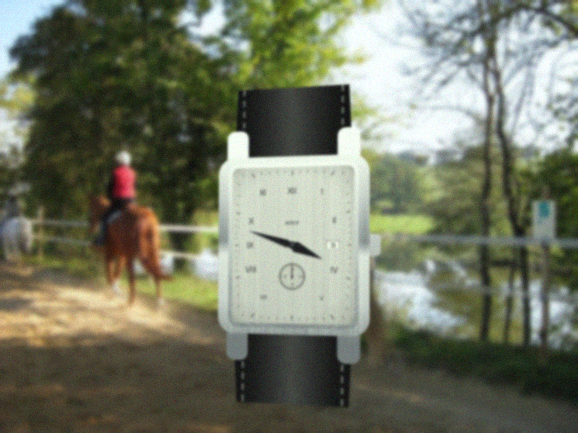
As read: 3h48
